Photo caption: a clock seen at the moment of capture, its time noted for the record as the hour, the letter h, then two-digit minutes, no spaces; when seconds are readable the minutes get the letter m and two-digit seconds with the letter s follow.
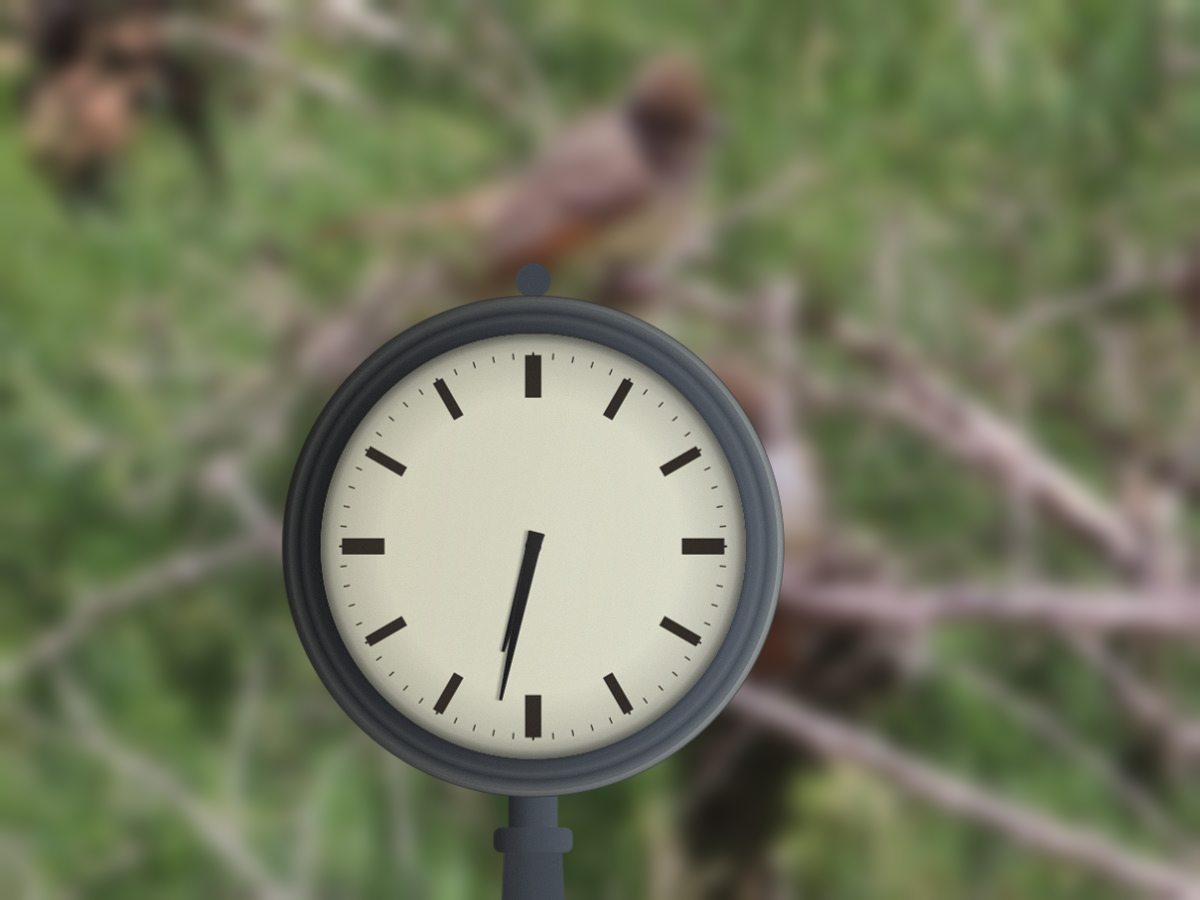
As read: 6h32
